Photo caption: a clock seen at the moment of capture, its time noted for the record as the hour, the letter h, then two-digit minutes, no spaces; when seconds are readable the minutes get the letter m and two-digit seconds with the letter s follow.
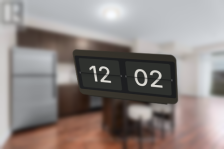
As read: 12h02
